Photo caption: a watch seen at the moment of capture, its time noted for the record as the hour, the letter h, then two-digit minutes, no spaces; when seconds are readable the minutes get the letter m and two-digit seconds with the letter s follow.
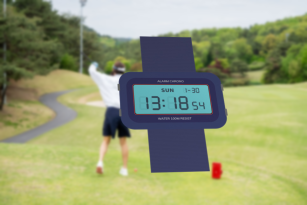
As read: 13h18m54s
